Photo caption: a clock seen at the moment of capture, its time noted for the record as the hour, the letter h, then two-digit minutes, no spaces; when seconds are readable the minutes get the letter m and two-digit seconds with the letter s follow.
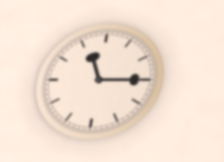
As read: 11h15
